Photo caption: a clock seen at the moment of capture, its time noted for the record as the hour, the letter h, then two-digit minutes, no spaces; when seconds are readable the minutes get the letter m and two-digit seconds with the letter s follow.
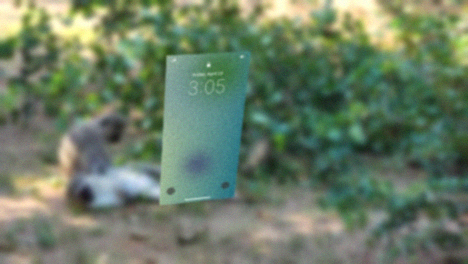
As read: 3h05
